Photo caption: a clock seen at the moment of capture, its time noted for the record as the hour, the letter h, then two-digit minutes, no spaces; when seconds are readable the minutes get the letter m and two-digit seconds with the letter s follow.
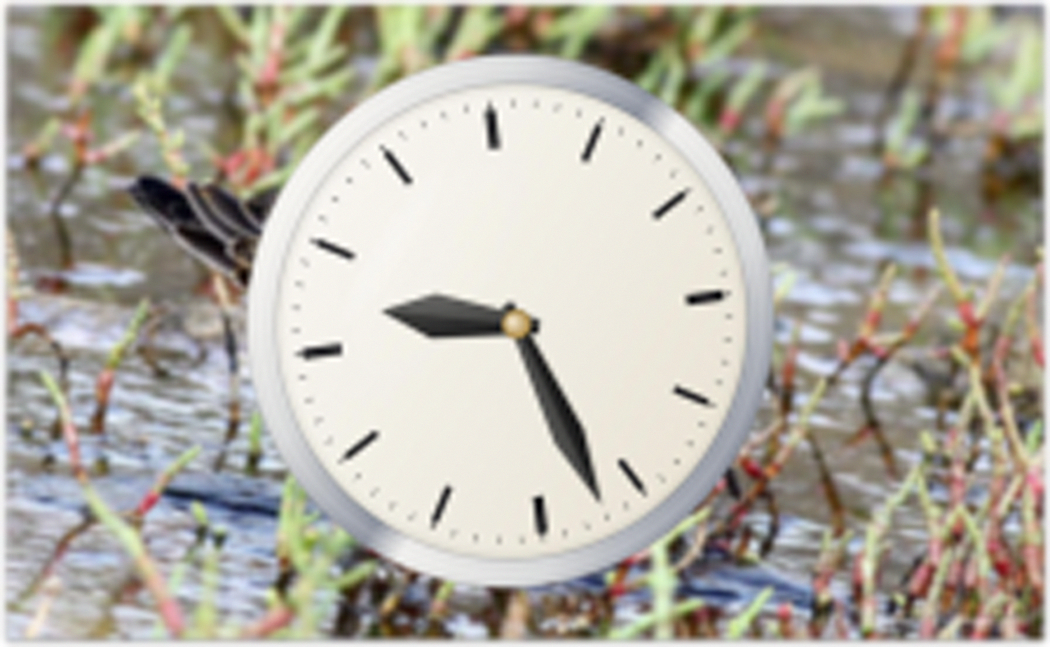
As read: 9h27
